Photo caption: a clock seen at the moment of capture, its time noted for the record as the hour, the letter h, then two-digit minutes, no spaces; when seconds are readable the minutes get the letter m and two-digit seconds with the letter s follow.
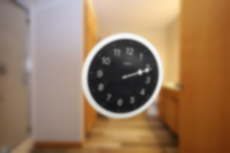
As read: 2h11
